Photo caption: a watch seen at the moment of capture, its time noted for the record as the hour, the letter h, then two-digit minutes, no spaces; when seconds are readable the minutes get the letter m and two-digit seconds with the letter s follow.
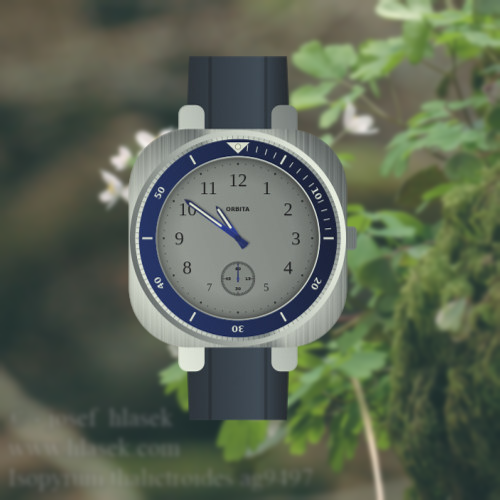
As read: 10h51
